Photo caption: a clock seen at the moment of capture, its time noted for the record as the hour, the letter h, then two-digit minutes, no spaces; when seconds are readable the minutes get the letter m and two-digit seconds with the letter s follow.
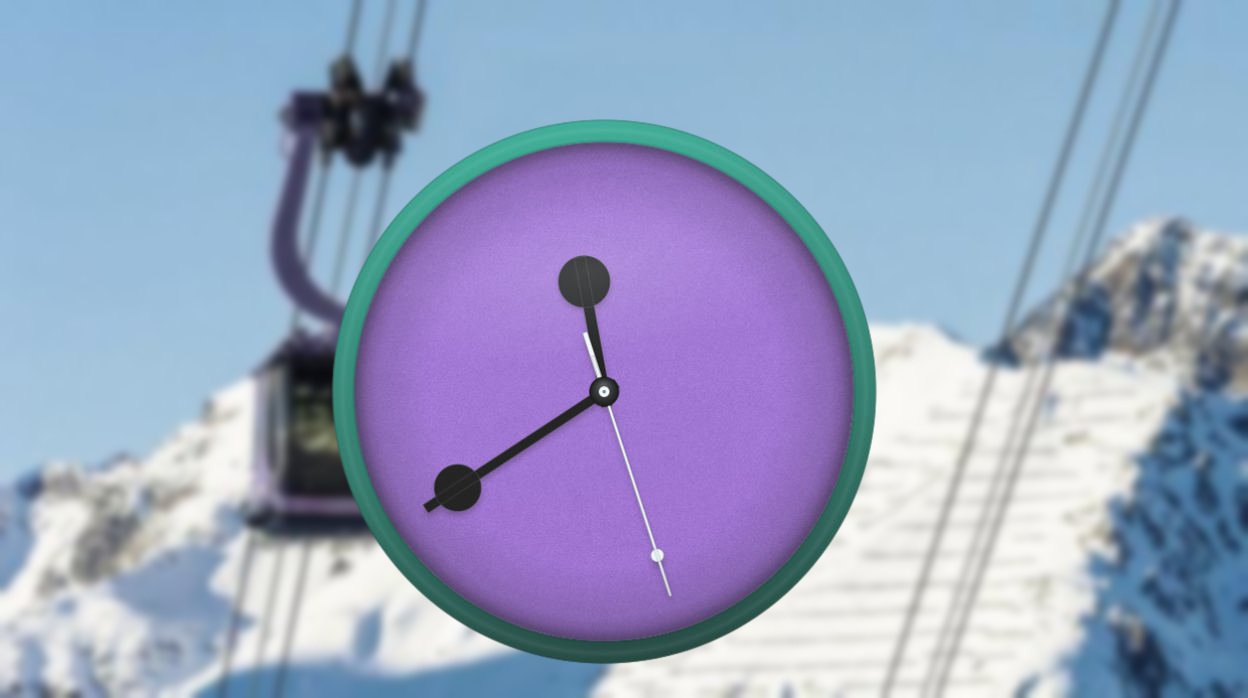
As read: 11h39m27s
